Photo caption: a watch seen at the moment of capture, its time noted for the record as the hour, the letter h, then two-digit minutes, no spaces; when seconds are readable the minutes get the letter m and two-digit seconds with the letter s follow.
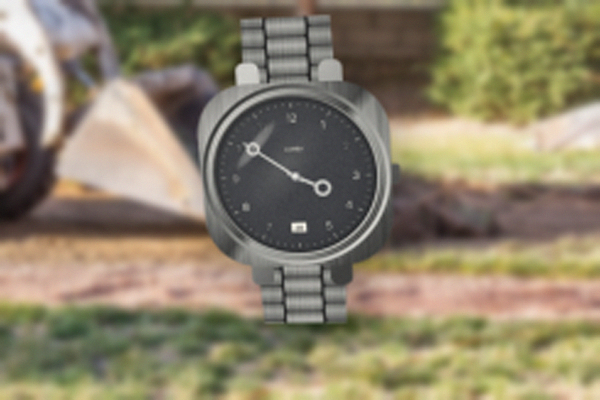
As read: 3h51
